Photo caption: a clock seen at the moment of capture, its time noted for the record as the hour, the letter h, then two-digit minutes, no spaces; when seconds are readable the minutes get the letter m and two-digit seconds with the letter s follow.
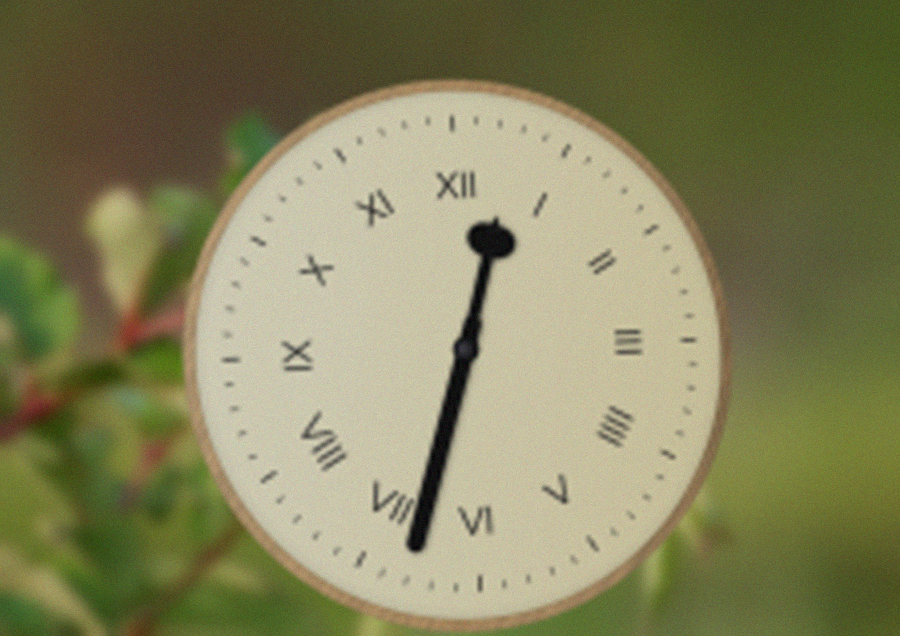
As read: 12h33
